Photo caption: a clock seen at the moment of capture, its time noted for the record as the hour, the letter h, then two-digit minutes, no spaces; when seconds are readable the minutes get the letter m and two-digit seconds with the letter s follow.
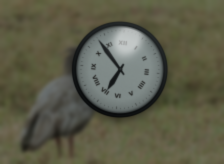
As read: 6h53
